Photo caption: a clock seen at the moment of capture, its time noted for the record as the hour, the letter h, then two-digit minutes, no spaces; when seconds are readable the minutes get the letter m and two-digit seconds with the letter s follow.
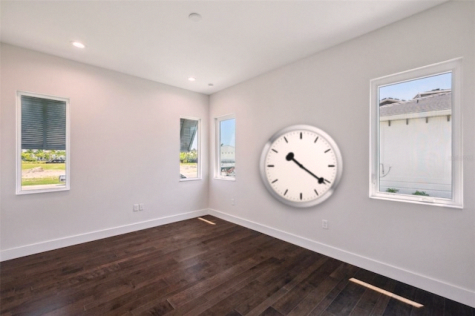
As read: 10h21
